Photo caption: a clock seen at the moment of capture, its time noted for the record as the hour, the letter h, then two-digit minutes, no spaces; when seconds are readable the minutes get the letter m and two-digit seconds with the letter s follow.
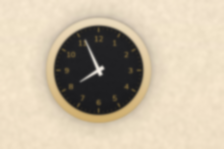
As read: 7h56
